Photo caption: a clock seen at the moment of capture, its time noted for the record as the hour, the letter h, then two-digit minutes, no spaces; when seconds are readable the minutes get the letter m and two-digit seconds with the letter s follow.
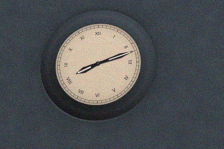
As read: 8h12
